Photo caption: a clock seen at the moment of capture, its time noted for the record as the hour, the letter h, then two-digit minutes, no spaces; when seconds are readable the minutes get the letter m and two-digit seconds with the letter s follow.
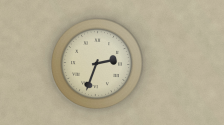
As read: 2h33
